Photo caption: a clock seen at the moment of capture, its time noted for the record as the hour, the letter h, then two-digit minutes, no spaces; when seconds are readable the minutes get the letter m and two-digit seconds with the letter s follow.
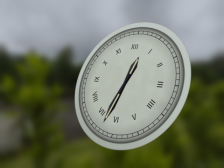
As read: 12h33
